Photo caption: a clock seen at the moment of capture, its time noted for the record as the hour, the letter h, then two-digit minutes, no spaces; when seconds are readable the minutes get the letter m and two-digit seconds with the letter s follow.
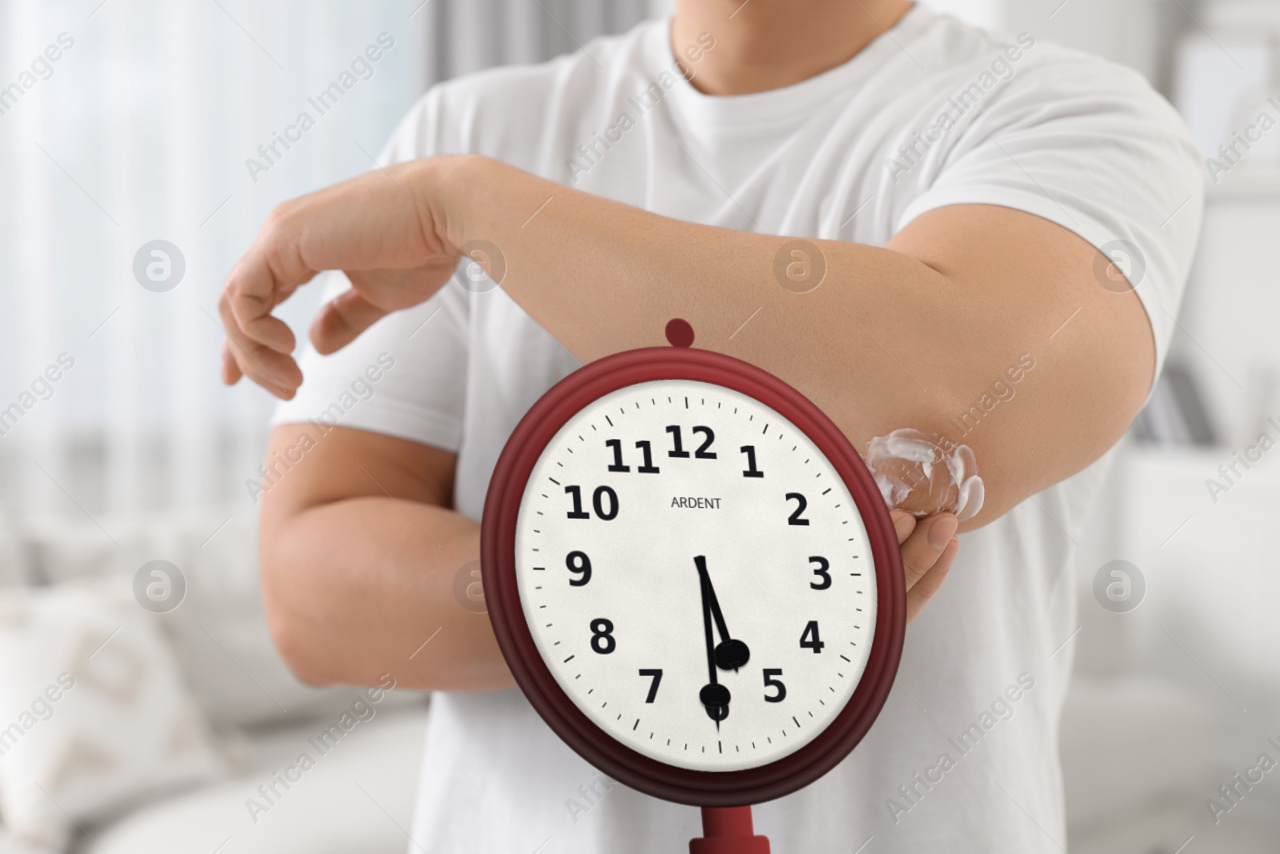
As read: 5h30
